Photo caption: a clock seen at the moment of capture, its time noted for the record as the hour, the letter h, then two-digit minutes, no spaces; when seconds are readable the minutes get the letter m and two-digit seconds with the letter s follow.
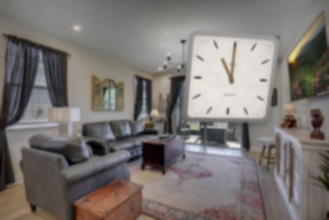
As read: 11h00
